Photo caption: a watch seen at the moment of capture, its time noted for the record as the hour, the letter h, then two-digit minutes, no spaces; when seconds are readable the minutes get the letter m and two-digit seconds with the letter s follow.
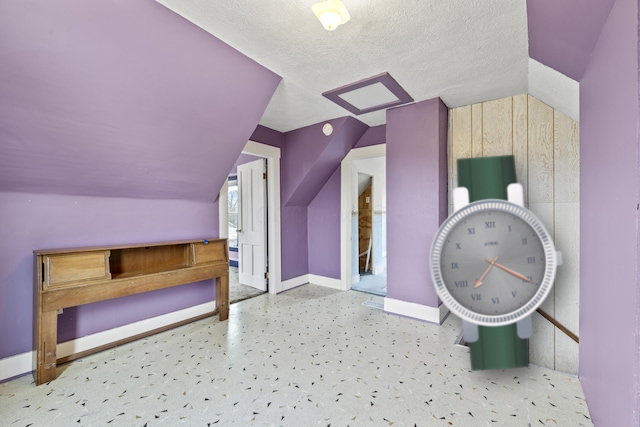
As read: 7h20
